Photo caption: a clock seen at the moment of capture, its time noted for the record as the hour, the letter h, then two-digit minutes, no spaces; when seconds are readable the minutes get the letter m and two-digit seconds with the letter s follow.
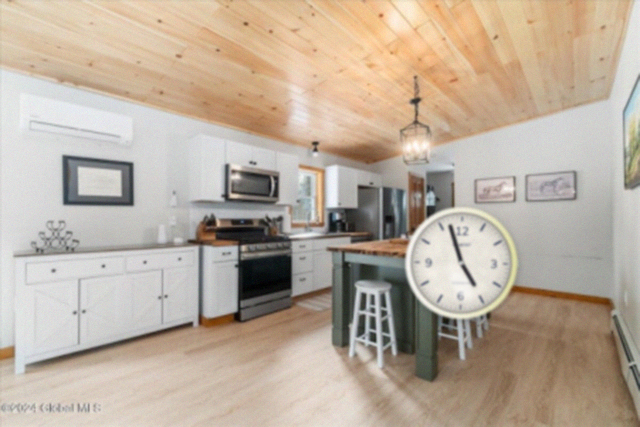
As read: 4h57
